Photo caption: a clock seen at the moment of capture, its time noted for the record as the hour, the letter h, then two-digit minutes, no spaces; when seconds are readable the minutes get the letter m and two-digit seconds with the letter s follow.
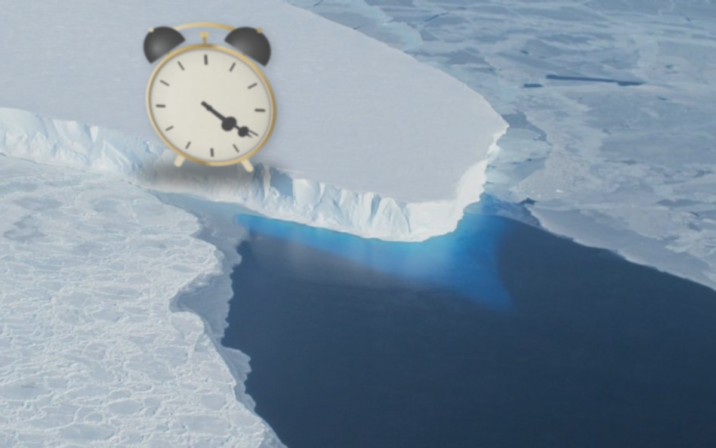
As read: 4h21
